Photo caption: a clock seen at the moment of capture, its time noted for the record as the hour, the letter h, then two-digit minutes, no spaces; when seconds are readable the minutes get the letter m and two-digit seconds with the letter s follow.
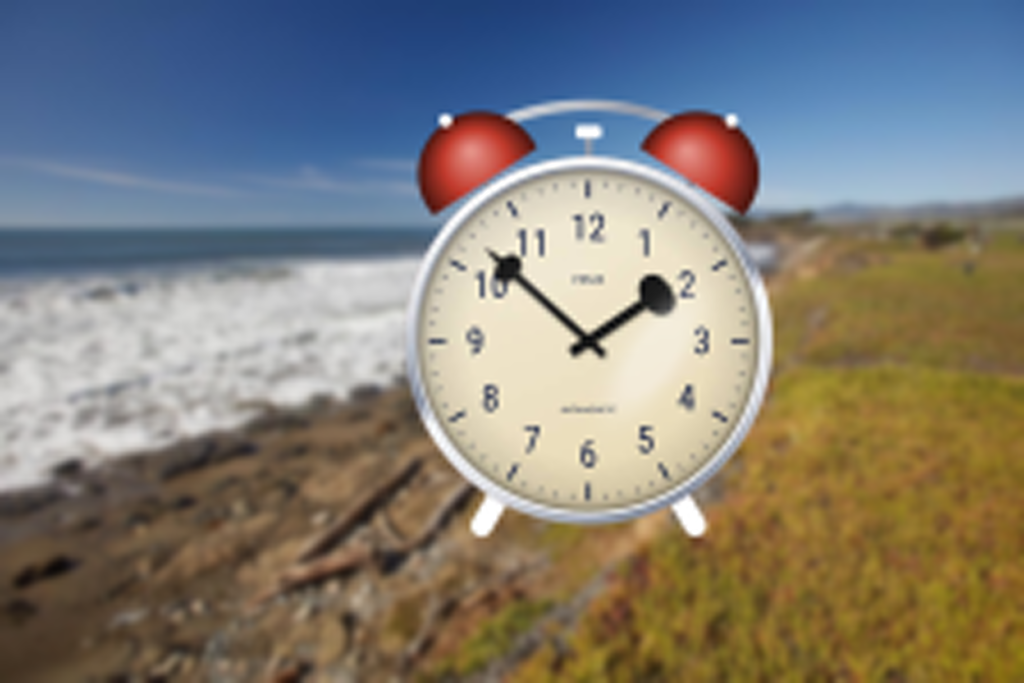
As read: 1h52
